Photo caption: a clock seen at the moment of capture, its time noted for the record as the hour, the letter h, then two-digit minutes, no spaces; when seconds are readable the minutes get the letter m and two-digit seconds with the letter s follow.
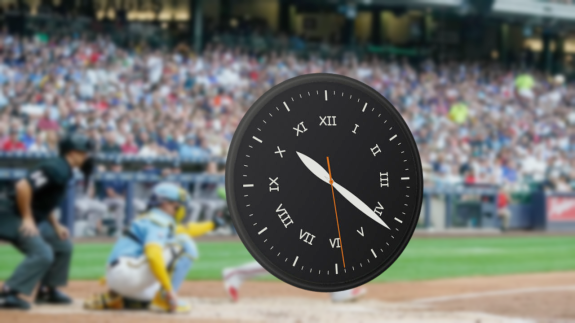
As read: 10h21m29s
